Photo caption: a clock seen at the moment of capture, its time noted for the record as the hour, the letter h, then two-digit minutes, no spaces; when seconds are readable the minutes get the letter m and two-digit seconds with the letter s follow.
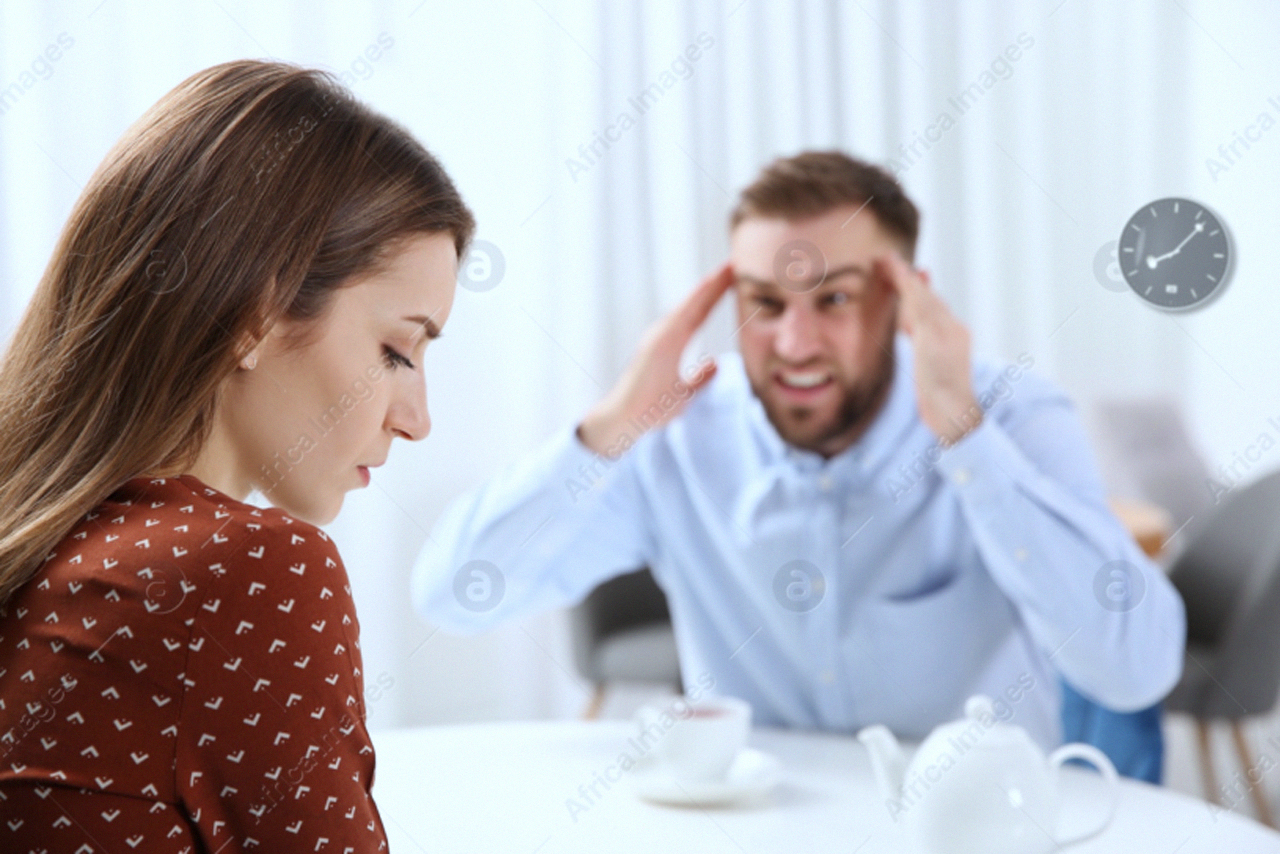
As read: 8h07
